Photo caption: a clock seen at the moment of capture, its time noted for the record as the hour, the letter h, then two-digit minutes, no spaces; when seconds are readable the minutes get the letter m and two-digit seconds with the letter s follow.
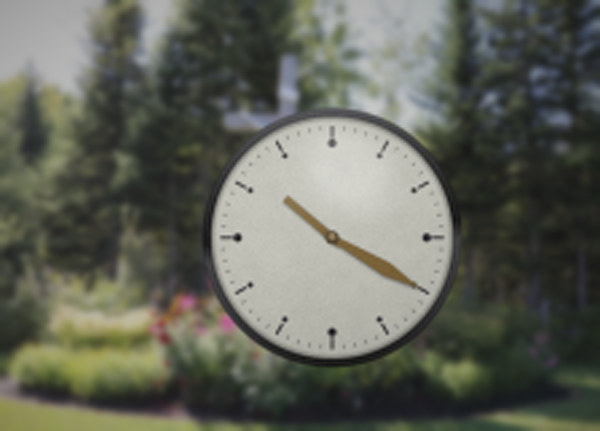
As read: 10h20
